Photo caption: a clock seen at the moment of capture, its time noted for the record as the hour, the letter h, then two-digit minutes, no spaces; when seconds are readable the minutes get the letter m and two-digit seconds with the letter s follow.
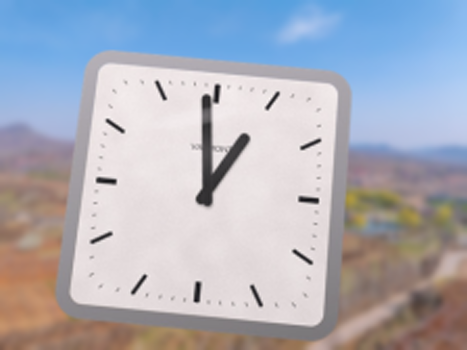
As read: 12h59
